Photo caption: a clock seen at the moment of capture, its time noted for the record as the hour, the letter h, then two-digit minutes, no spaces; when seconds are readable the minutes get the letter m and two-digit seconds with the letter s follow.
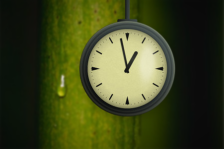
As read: 12h58
